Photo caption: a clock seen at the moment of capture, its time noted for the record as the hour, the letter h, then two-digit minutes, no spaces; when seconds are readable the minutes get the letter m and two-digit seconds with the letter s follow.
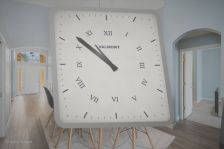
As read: 10h52
